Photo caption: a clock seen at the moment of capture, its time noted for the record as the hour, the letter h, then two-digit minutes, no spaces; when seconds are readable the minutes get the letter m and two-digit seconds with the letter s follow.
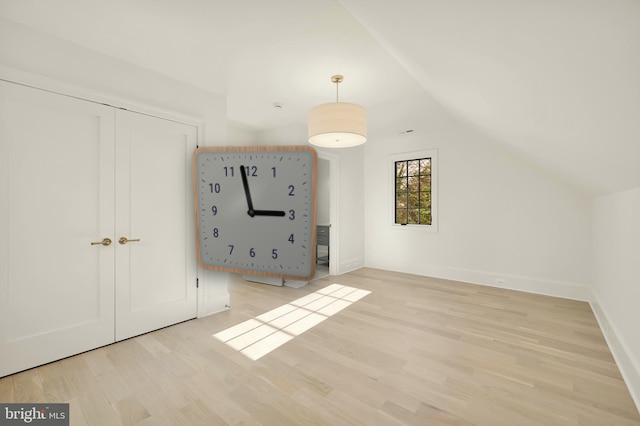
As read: 2h58
